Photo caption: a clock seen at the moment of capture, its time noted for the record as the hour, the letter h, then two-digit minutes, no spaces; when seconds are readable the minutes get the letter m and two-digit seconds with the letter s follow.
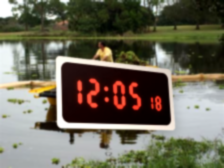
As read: 12h05m18s
